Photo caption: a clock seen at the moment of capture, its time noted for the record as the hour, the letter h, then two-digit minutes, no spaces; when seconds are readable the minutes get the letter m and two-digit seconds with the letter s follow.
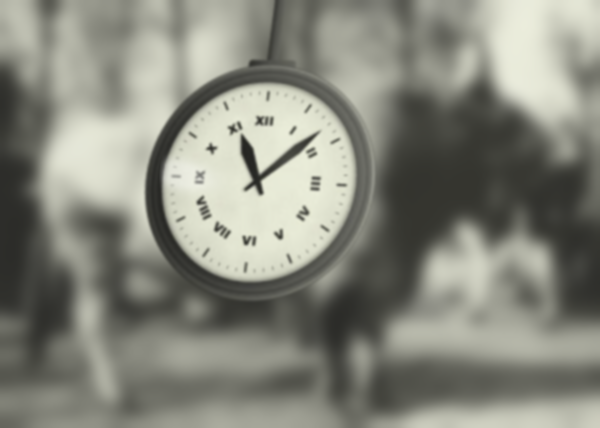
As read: 11h08
